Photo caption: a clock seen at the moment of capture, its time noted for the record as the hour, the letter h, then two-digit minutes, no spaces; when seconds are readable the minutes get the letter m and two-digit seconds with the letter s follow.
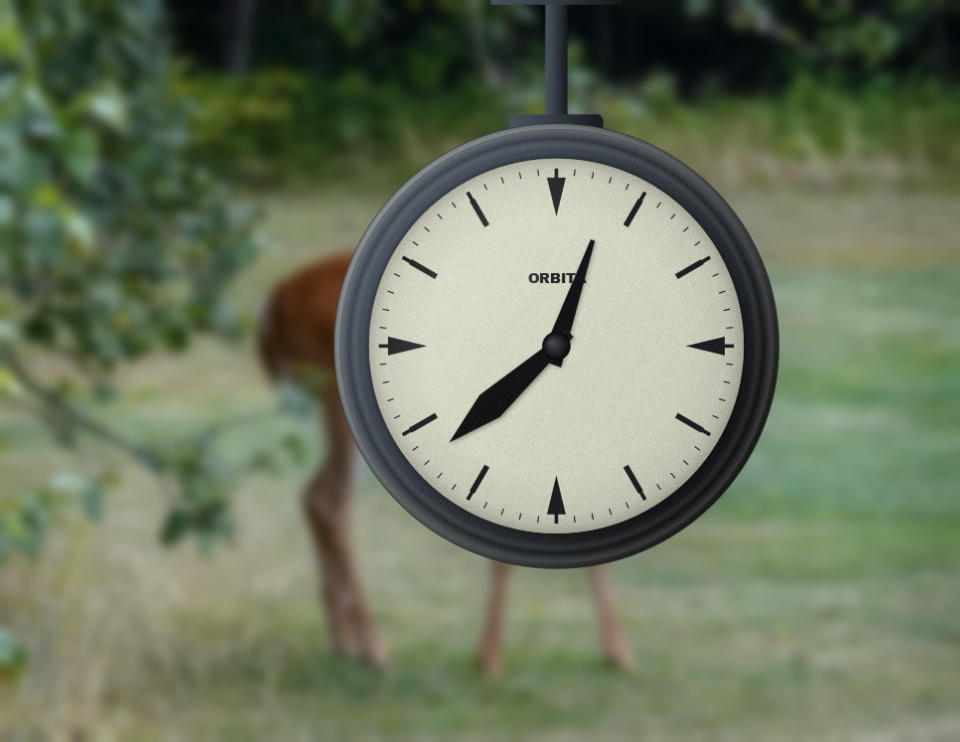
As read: 12h38
